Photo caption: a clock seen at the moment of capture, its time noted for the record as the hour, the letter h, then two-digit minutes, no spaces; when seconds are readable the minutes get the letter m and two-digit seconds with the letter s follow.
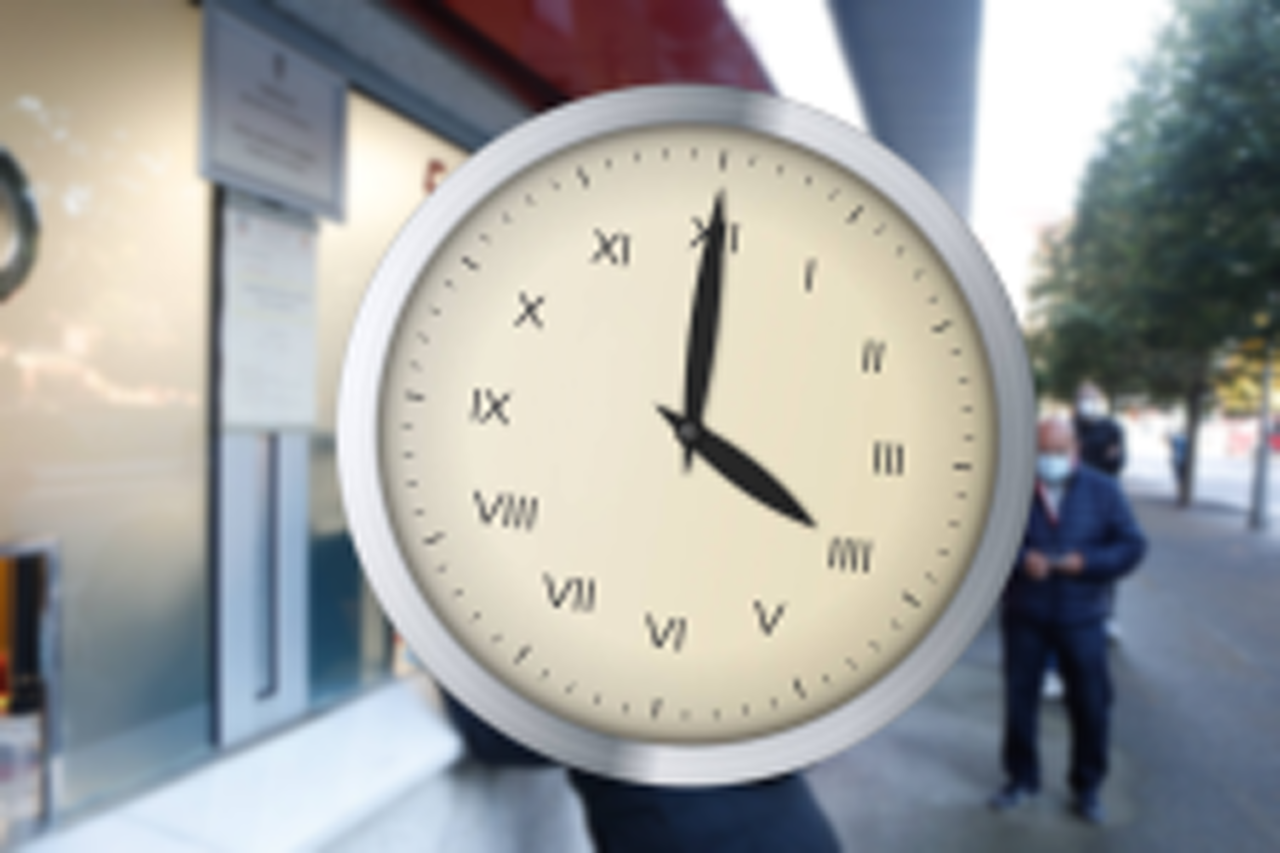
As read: 4h00
